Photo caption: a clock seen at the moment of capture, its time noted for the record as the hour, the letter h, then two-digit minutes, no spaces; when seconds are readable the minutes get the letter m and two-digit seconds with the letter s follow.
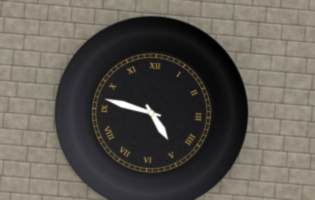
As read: 4h47
